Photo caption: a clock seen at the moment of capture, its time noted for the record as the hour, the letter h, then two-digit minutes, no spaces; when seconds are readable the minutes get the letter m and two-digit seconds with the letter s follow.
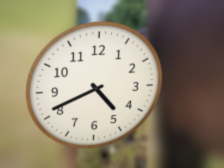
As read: 4h41
